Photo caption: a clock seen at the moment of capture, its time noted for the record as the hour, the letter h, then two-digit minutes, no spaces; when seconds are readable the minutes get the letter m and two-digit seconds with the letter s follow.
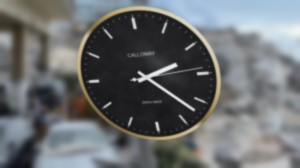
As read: 2h22m14s
